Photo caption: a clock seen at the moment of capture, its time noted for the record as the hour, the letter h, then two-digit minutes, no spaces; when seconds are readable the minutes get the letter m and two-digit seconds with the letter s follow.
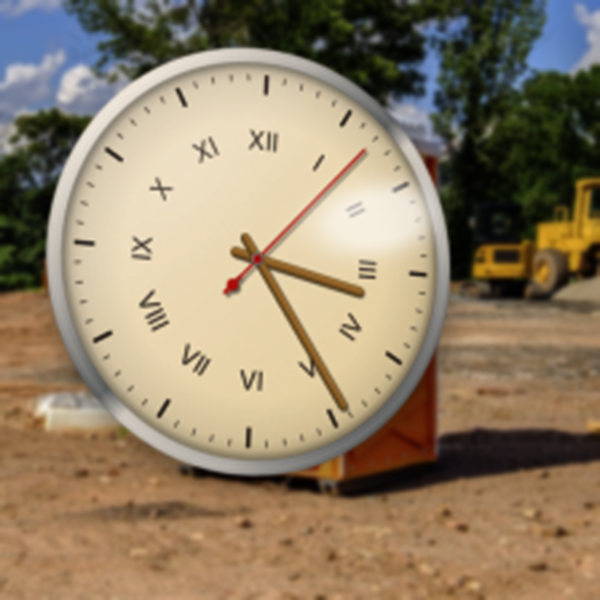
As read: 3h24m07s
